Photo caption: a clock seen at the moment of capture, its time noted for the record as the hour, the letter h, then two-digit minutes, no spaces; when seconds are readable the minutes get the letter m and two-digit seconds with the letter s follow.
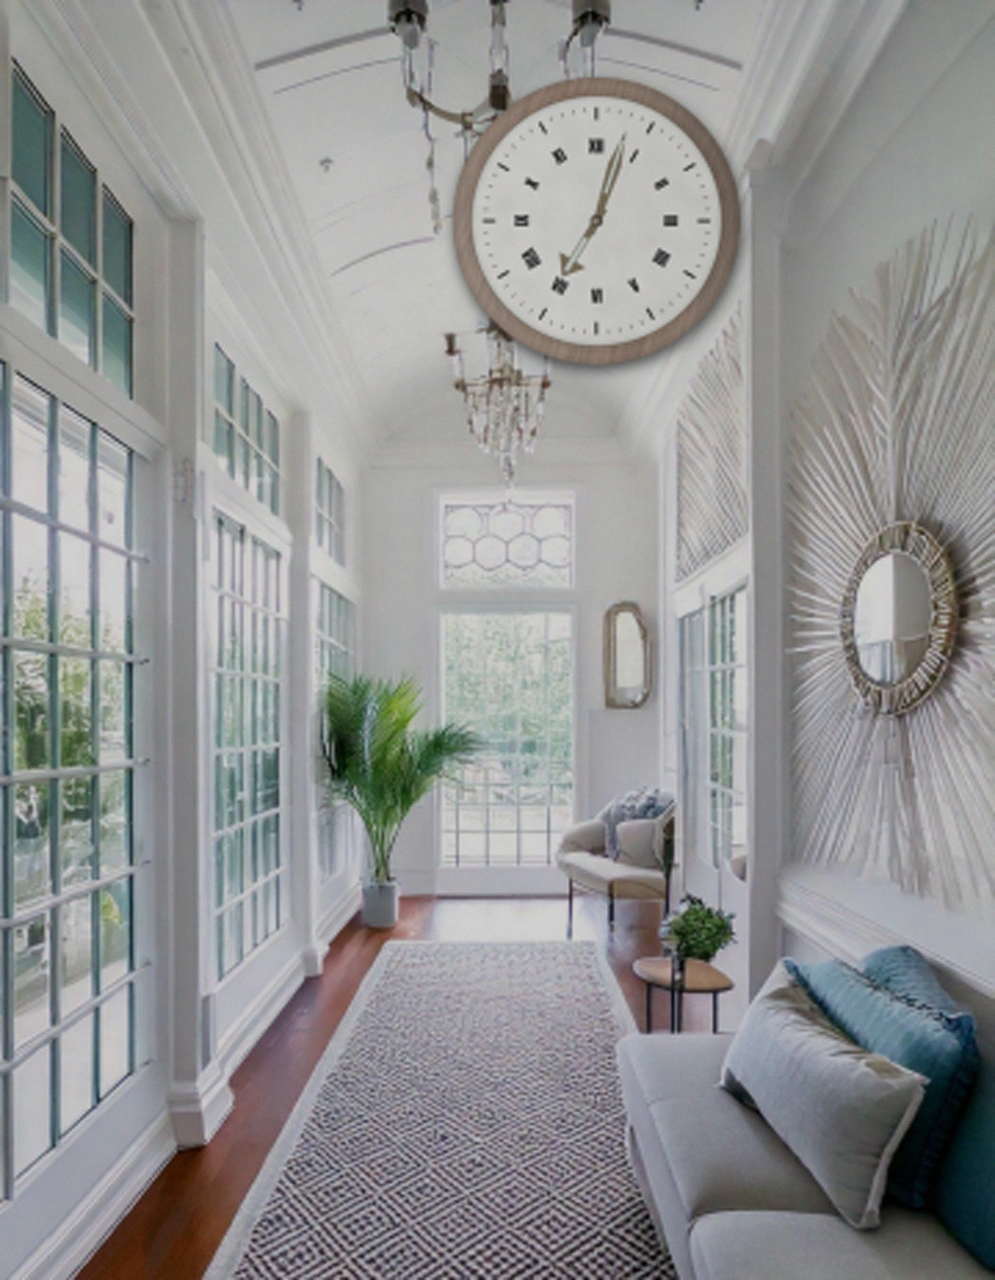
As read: 7h03
